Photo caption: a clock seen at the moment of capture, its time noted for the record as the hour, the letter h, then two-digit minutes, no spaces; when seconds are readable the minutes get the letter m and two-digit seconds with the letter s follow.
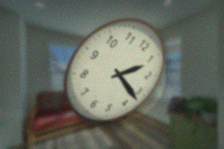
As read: 1h17
